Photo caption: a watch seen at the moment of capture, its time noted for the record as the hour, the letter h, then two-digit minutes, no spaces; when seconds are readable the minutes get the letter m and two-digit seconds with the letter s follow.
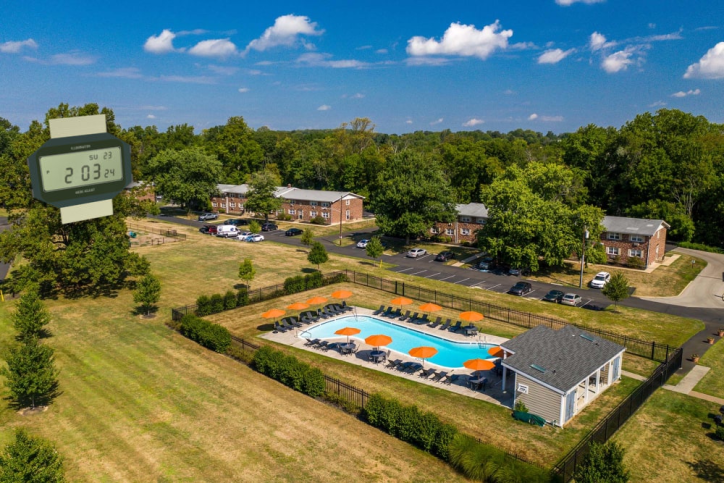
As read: 2h03m24s
